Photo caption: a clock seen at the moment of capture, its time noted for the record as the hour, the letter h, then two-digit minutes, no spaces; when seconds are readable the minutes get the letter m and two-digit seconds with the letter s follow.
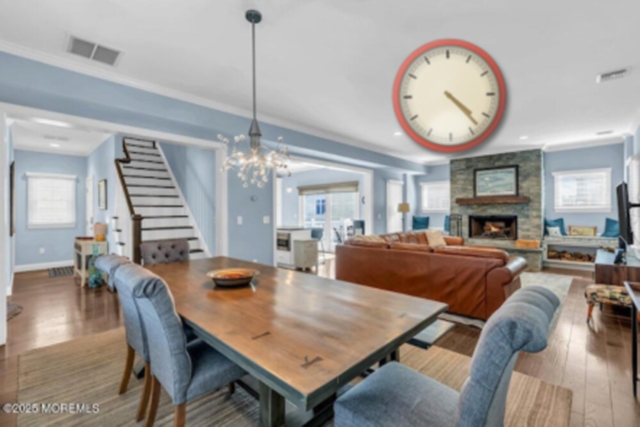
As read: 4h23
